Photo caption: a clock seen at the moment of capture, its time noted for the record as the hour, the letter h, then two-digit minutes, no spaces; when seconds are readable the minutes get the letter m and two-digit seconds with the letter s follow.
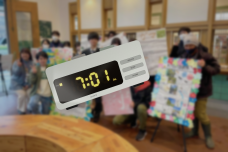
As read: 7h01
